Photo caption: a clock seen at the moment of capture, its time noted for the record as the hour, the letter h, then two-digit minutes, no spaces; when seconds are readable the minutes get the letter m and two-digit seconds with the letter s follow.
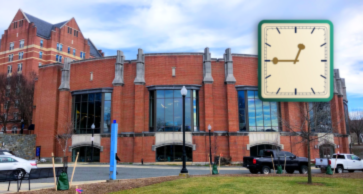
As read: 12h45
